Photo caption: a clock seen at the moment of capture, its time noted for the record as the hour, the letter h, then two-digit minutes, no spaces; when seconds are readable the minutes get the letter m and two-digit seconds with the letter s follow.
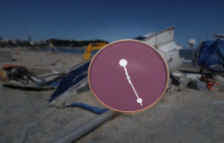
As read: 11h26
